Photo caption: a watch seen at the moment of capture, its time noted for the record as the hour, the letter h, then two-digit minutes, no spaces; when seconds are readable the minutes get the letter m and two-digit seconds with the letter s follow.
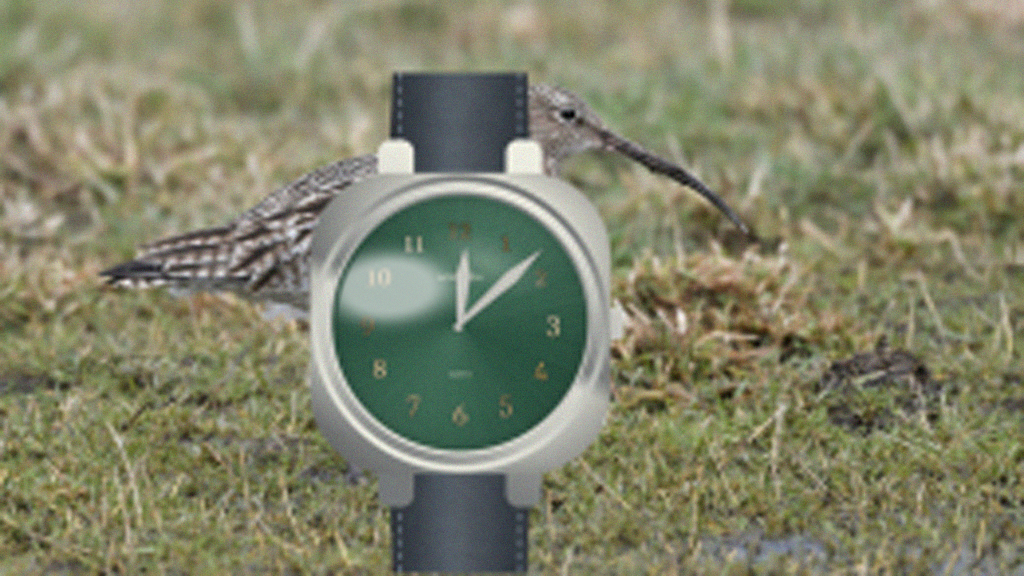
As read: 12h08
